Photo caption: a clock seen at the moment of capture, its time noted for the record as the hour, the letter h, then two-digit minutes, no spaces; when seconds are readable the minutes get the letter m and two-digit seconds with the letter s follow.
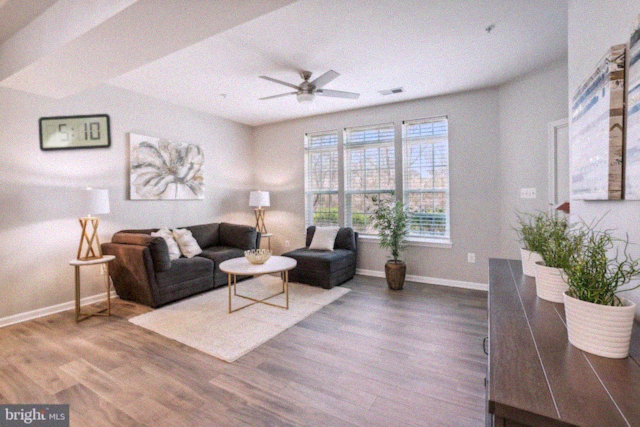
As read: 5h10
